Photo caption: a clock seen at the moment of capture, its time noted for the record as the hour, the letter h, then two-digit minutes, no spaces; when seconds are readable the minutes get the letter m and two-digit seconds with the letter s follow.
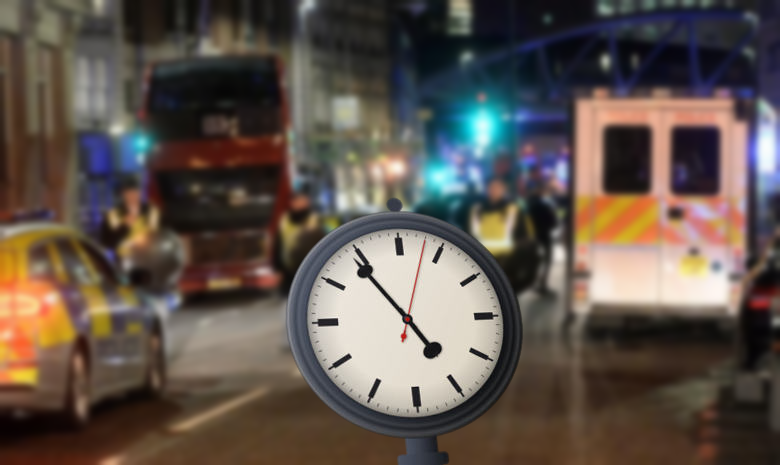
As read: 4h54m03s
